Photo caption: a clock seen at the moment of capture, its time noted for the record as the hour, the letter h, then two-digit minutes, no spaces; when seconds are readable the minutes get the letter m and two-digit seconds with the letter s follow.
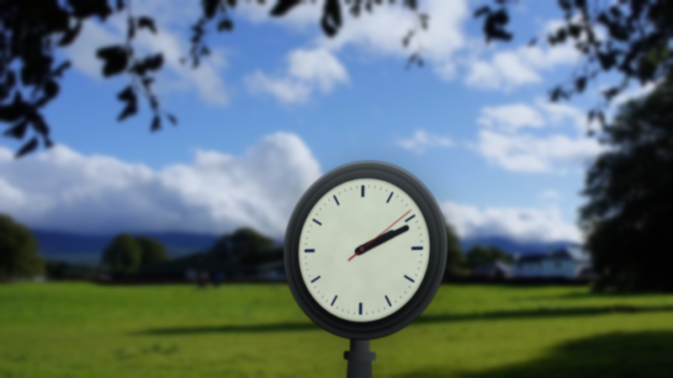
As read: 2h11m09s
